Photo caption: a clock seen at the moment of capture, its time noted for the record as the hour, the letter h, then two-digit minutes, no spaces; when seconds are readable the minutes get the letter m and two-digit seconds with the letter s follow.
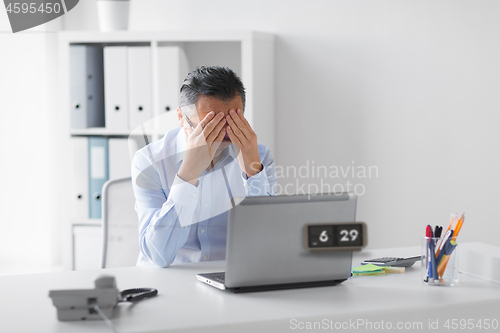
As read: 6h29
